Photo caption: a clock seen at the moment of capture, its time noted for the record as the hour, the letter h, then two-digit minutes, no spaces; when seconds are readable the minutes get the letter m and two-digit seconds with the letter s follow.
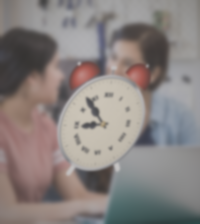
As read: 8h53
